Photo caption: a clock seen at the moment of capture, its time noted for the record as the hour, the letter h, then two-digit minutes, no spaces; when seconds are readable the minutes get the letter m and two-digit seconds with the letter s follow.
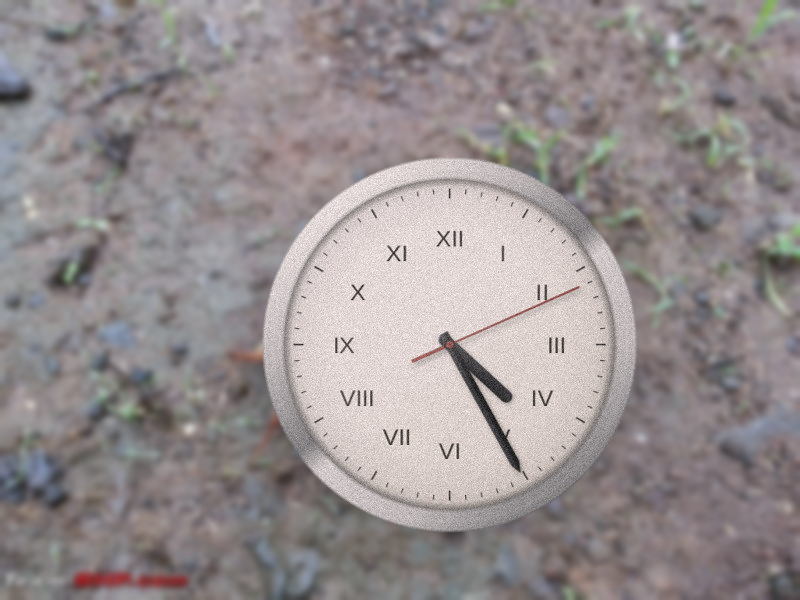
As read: 4h25m11s
